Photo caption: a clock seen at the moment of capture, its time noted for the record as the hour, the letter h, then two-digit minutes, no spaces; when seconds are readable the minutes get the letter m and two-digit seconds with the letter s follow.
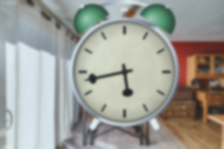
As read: 5h43
